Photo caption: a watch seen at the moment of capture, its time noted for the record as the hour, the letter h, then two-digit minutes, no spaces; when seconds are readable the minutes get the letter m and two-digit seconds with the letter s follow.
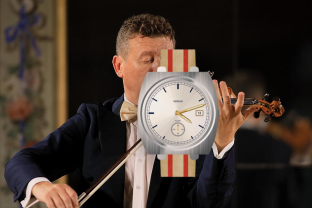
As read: 4h12
